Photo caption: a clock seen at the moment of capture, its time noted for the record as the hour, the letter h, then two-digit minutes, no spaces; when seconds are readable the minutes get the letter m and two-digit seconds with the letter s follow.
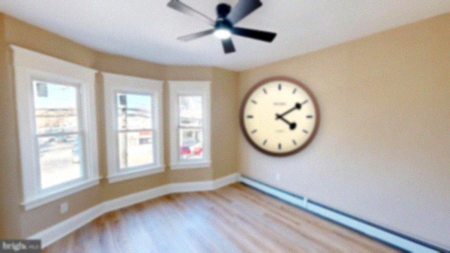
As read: 4h10
